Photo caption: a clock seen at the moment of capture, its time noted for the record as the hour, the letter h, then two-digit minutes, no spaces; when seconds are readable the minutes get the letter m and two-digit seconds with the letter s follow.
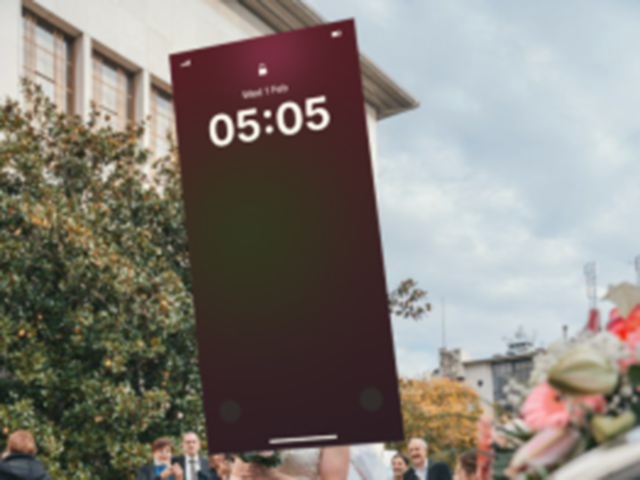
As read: 5h05
